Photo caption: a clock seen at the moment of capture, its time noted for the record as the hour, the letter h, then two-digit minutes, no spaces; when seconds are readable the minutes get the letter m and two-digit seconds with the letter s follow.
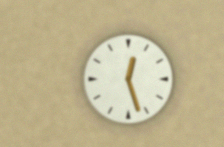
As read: 12h27
